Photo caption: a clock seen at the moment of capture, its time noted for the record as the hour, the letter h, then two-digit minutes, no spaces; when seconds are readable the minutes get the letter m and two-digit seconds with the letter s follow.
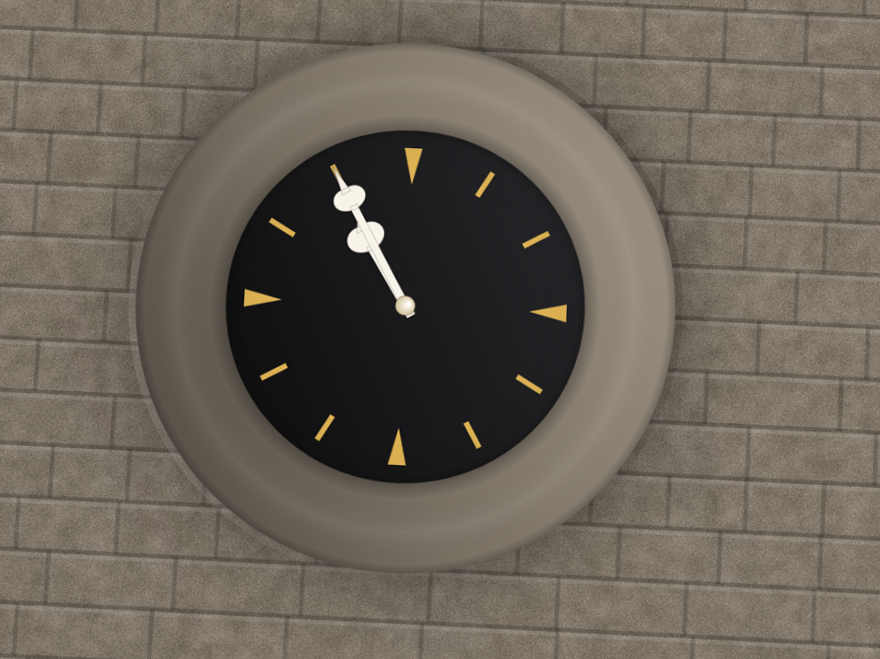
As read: 10h55
